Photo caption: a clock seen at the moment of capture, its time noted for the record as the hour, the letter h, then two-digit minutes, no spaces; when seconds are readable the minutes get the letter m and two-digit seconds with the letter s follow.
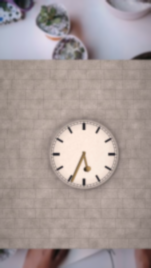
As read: 5h34
